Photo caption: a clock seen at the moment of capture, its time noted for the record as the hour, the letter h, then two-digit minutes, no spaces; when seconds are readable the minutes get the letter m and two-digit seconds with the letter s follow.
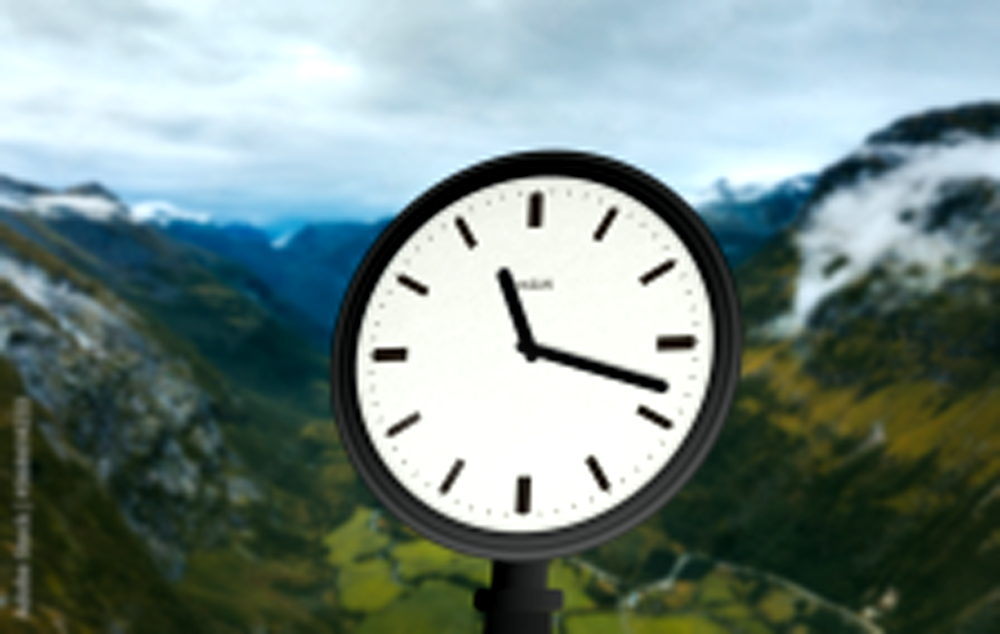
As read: 11h18
